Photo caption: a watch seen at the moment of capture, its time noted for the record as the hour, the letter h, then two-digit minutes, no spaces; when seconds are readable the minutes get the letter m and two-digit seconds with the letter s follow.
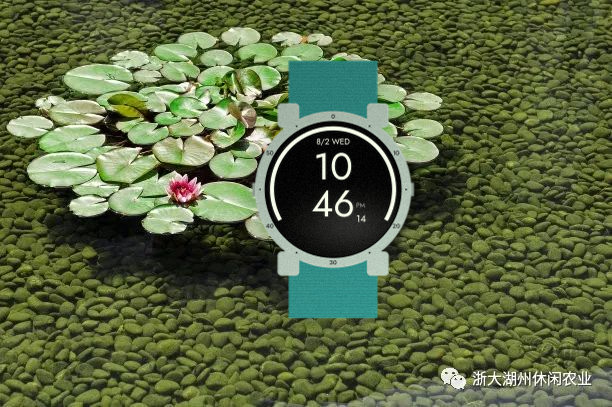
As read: 10h46m14s
